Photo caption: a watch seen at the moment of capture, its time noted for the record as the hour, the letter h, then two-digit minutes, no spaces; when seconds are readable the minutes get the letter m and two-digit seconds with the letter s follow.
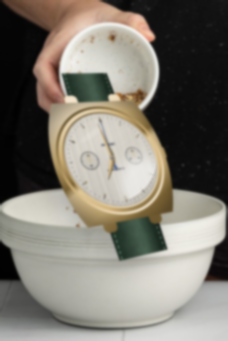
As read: 6h59
